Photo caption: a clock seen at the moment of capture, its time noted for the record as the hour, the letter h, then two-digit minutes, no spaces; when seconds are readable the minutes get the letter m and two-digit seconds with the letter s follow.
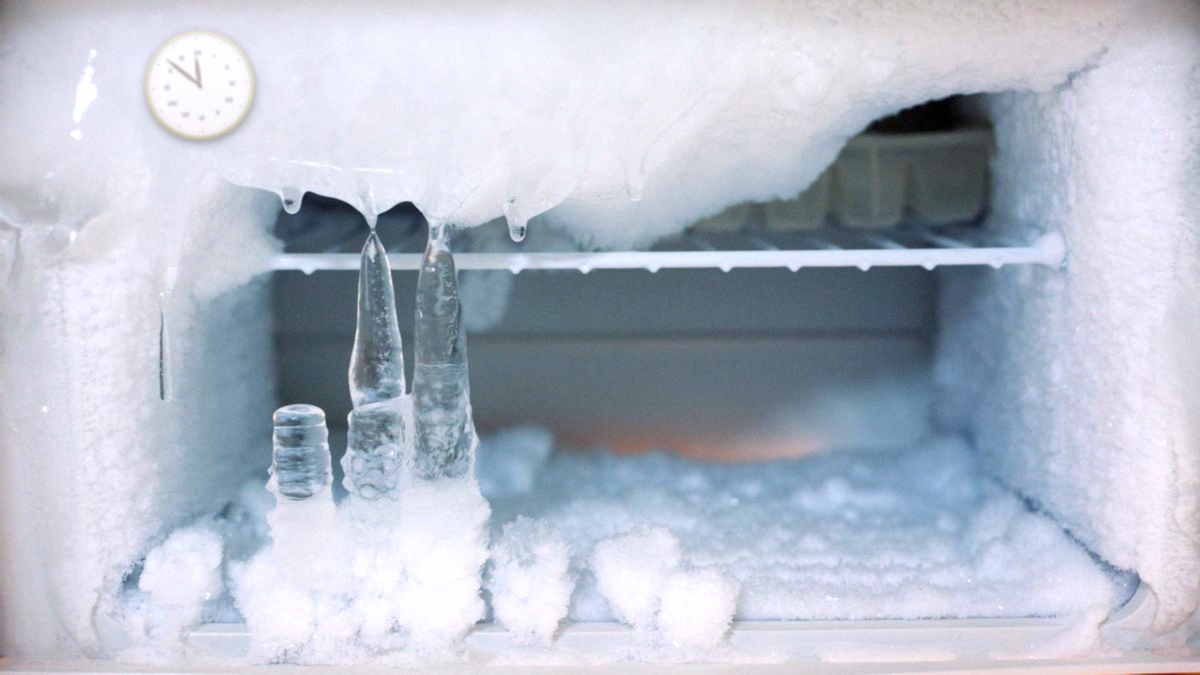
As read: 11h52
